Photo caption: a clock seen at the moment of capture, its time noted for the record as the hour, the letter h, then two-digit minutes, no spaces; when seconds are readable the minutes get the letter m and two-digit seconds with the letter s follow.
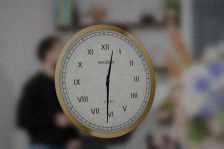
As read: 12h31
